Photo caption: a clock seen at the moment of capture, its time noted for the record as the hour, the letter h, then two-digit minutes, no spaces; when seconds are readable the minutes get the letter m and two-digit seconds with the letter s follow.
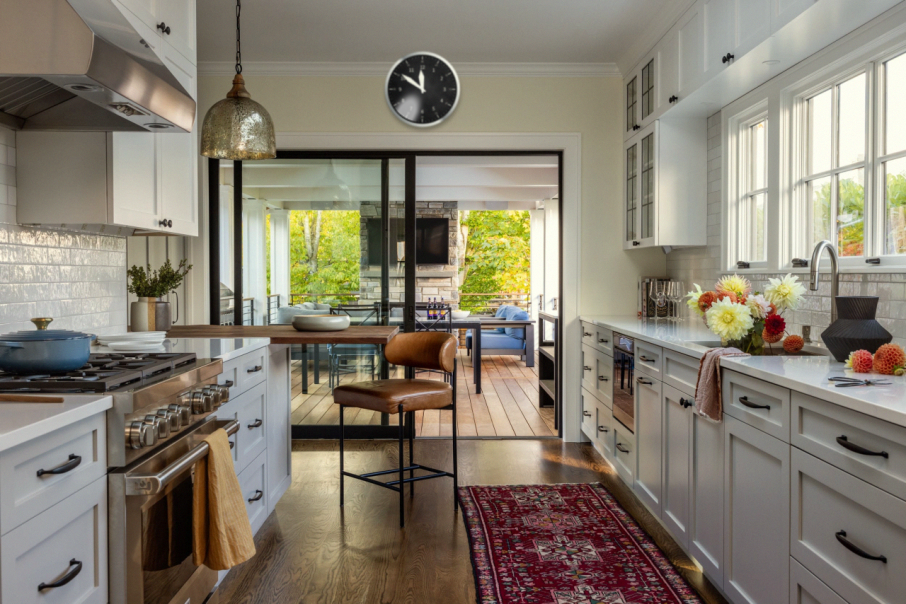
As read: 11h51
